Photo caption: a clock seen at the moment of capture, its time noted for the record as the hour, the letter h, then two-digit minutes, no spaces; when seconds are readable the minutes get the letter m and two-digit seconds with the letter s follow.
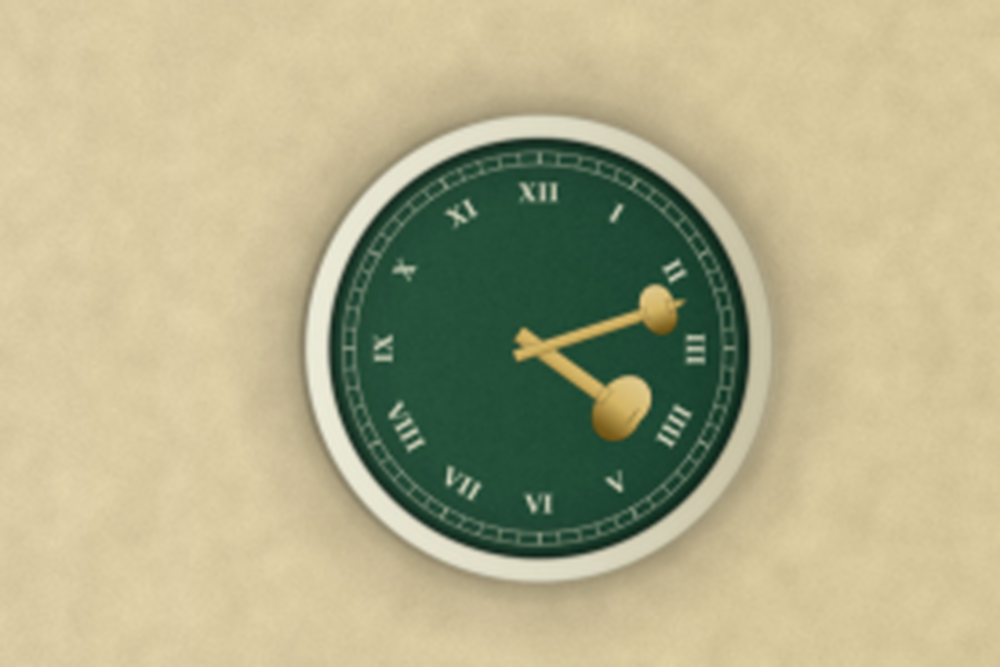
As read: 4h12
